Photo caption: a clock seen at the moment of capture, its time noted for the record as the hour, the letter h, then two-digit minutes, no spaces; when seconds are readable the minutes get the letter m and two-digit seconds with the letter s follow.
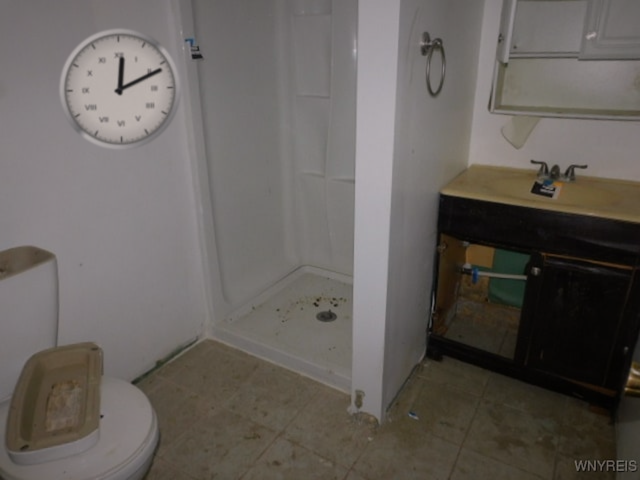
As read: 12h11
